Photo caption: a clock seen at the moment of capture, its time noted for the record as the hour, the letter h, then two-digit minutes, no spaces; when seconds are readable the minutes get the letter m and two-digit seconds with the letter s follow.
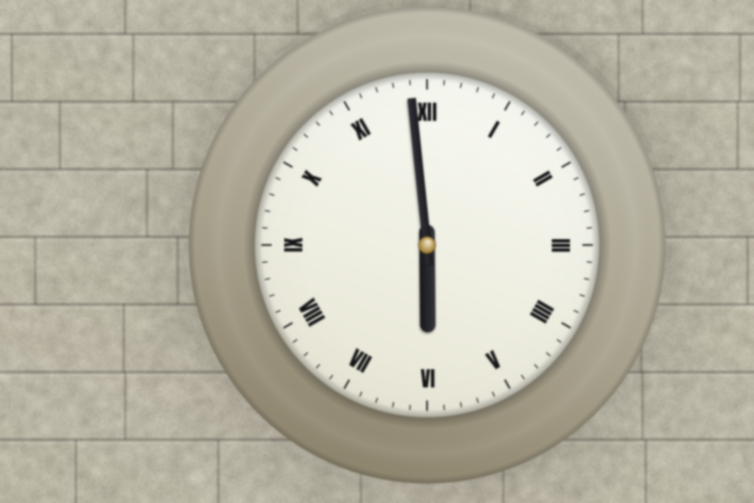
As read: 5h59
